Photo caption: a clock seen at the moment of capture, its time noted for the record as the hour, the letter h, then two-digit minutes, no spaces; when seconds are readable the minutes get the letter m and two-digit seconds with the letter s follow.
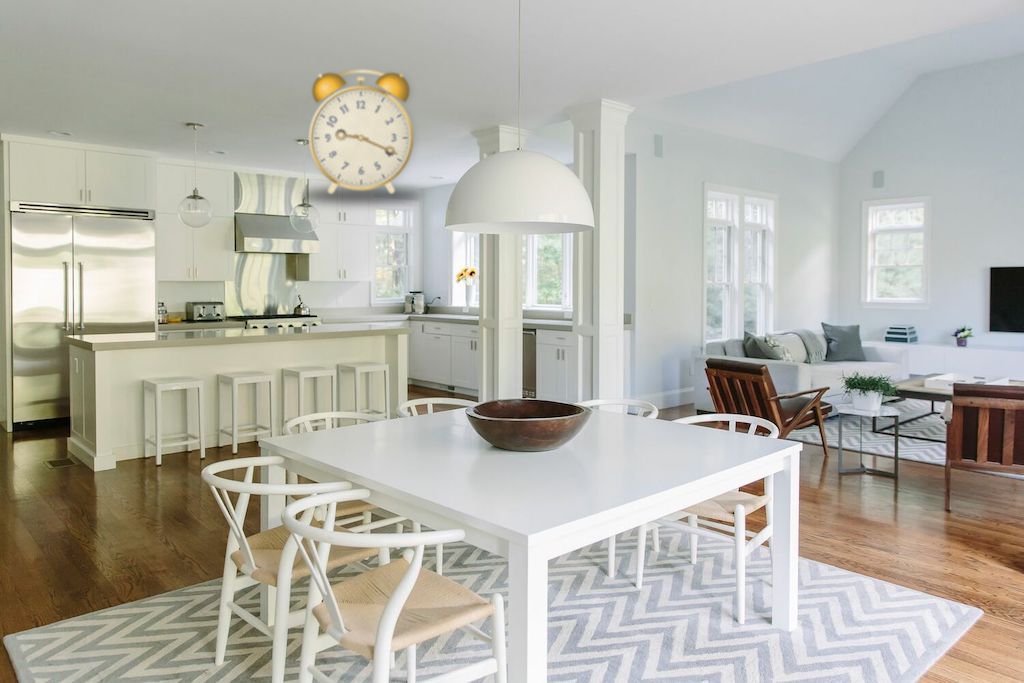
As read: 9h19
